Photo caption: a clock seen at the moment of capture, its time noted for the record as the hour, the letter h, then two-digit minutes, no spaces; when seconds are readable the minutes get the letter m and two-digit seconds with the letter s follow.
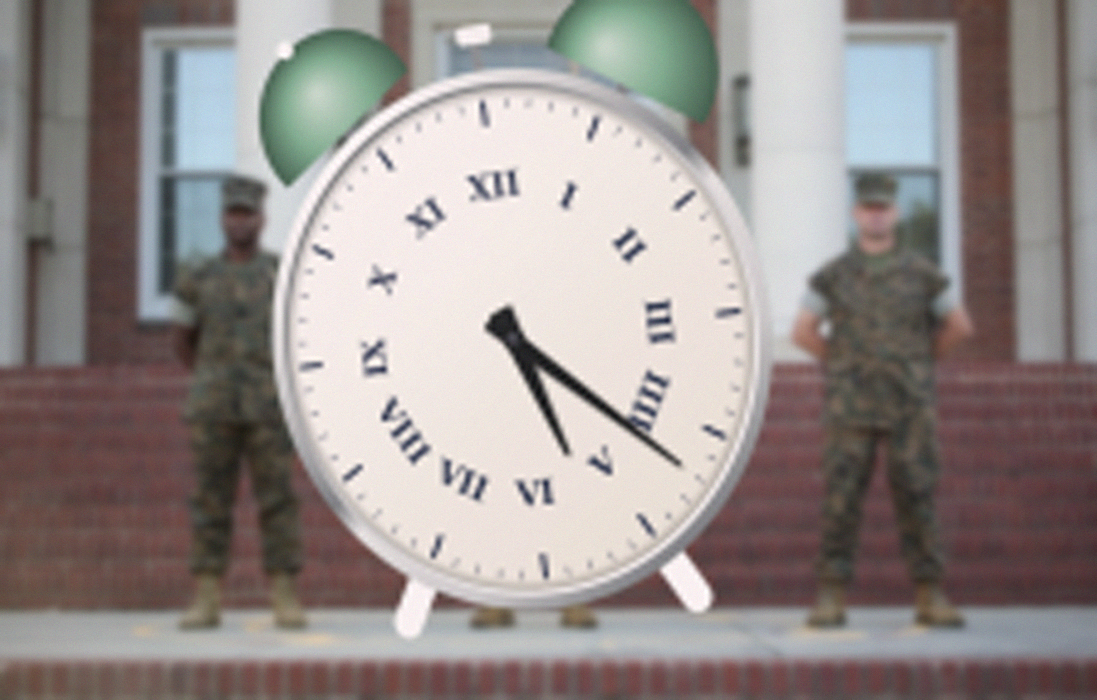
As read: 5h22
